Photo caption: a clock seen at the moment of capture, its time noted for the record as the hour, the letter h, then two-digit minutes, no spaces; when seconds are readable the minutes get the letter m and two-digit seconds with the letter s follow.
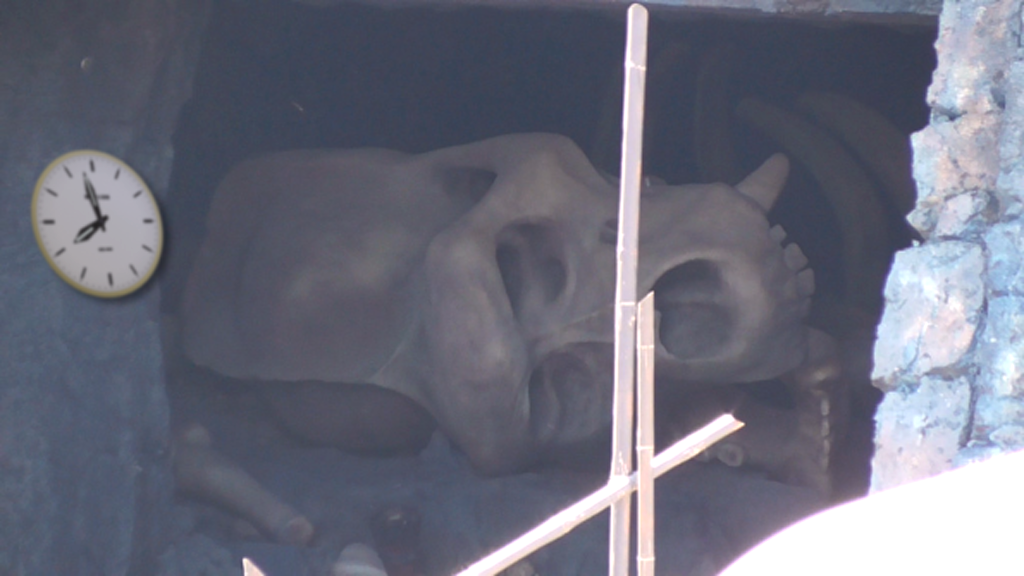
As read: 7h58
